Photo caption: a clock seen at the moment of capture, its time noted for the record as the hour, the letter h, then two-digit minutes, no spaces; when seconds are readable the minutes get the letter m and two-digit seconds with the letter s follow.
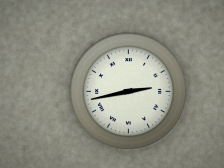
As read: 2h43
